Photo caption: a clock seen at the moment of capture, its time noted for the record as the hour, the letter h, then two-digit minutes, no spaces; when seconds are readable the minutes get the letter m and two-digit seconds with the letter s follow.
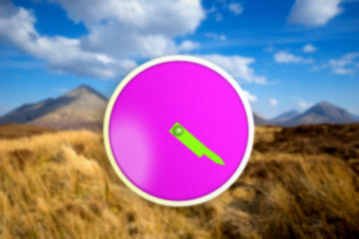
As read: 4h21
